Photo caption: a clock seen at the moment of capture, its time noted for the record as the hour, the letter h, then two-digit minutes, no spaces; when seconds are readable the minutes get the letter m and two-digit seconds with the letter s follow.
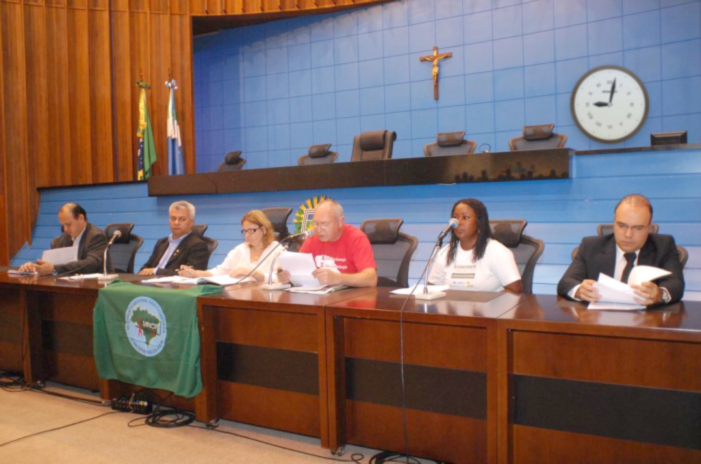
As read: 9h02
